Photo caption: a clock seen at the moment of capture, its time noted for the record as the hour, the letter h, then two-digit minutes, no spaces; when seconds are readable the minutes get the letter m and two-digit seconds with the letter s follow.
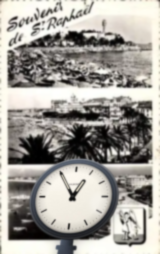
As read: 12h55
